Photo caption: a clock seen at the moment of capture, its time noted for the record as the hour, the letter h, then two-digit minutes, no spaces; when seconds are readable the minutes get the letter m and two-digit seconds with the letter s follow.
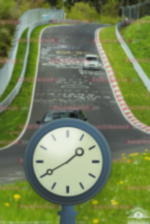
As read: 1h40
